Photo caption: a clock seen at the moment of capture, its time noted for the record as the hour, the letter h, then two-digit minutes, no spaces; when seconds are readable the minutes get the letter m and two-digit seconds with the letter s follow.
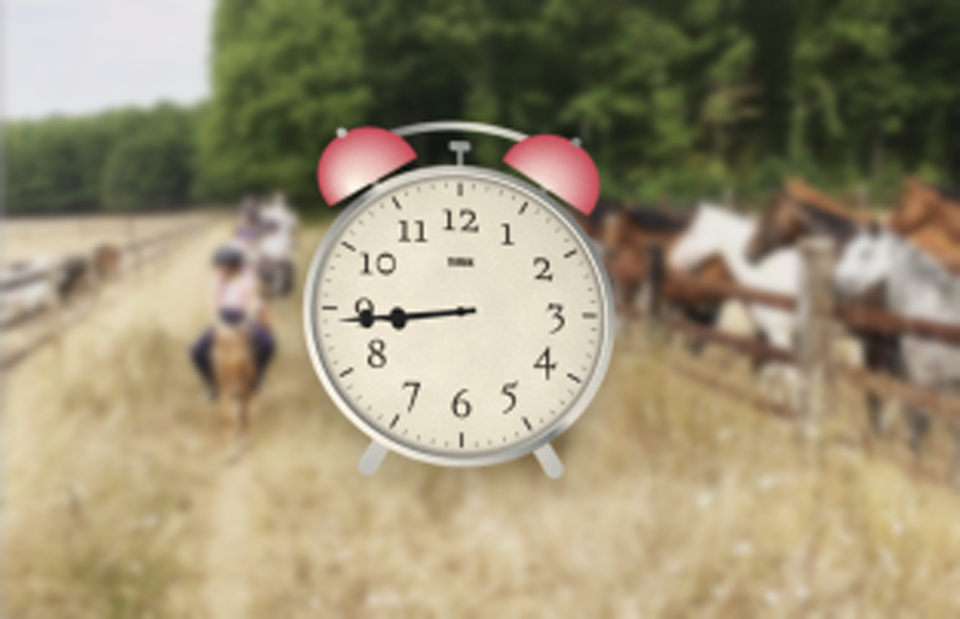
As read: 8h44
